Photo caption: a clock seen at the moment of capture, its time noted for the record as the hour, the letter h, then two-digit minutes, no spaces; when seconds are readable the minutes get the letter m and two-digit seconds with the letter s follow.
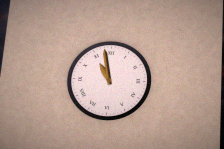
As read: 10h58
